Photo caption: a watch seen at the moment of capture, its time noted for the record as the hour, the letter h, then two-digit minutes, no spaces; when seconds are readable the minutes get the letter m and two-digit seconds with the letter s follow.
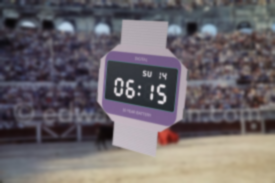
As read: 6h15
